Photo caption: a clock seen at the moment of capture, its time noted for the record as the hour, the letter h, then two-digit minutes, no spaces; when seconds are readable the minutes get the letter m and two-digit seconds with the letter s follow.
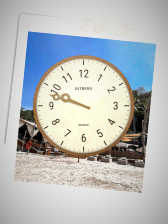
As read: 9h48
